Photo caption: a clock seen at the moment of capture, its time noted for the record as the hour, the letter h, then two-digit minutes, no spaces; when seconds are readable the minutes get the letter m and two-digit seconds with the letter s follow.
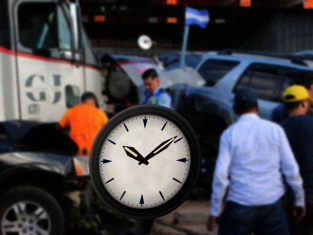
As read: 10h09
